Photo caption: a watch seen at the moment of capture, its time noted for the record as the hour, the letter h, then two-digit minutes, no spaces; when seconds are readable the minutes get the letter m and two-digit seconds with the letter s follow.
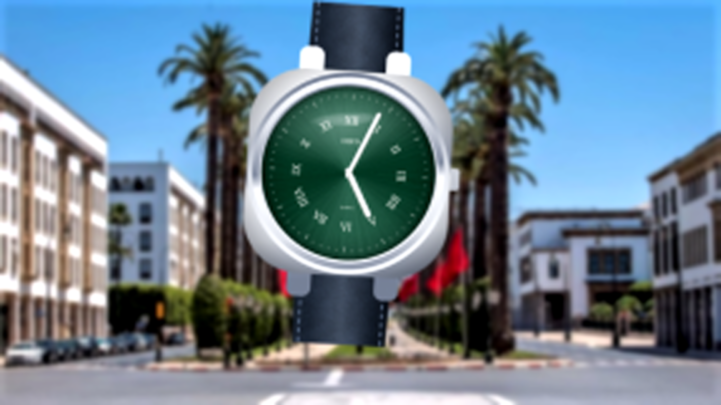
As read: 5h04
